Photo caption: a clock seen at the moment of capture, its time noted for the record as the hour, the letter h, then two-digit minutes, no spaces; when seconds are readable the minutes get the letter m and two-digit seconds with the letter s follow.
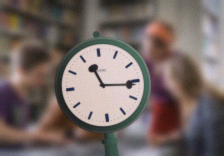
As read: 11h16
